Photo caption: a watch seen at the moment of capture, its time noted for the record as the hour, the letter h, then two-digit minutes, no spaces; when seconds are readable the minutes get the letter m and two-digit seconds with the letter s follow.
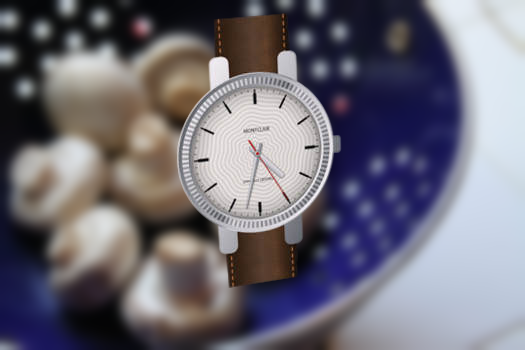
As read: 4h32m25s
